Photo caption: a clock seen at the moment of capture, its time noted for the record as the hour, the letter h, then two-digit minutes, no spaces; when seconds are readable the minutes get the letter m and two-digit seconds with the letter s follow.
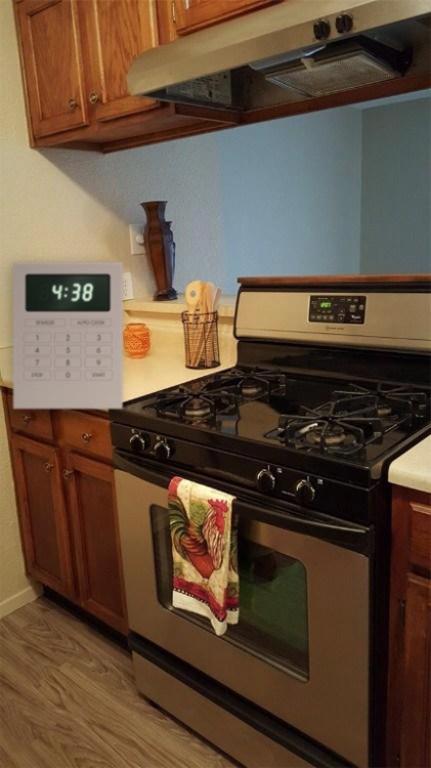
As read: 4h38
